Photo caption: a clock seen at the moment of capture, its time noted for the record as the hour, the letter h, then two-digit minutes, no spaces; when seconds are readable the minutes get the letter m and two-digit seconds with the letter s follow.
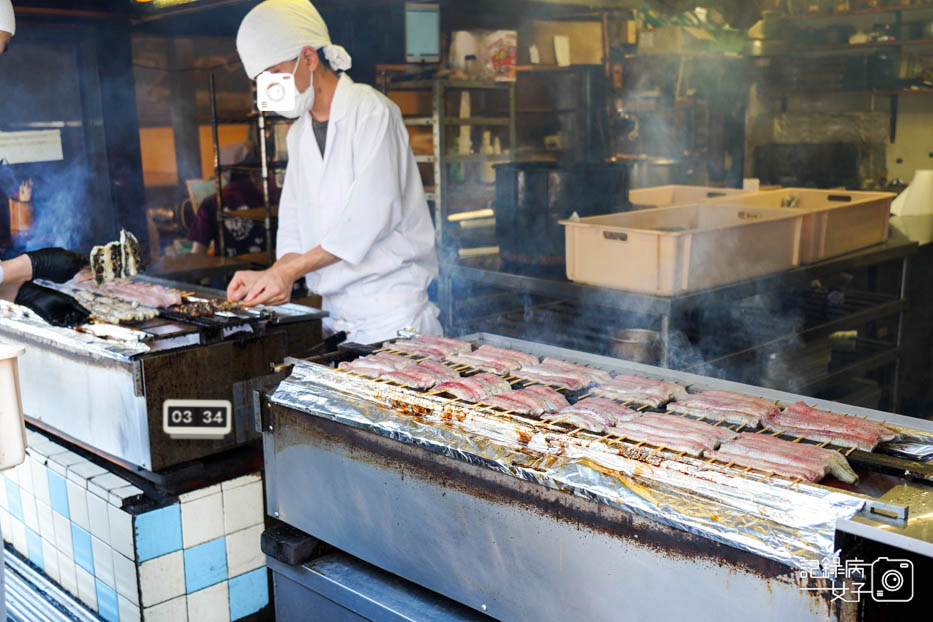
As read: 3h34
